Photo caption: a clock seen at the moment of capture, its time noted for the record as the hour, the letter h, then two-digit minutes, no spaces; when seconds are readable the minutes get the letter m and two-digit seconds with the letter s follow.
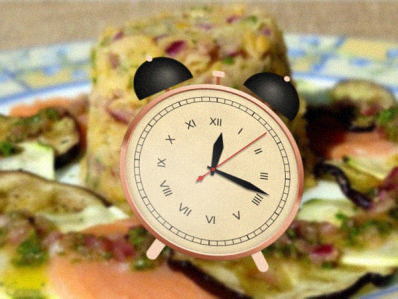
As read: 12h18m08s
